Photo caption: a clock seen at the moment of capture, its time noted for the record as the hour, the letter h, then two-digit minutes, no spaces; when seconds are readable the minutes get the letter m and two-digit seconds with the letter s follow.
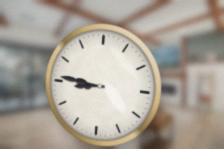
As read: 8h46
